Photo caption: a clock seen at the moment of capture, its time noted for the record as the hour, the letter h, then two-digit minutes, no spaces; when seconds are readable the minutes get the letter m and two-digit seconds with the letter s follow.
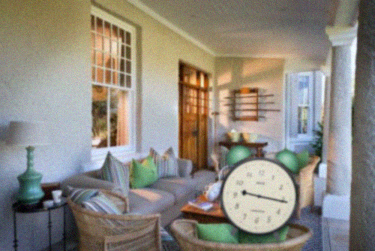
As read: 9h16
